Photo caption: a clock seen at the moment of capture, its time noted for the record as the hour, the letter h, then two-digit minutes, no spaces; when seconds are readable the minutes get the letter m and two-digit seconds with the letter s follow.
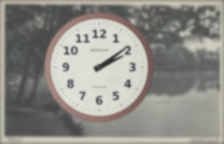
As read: 2h09
